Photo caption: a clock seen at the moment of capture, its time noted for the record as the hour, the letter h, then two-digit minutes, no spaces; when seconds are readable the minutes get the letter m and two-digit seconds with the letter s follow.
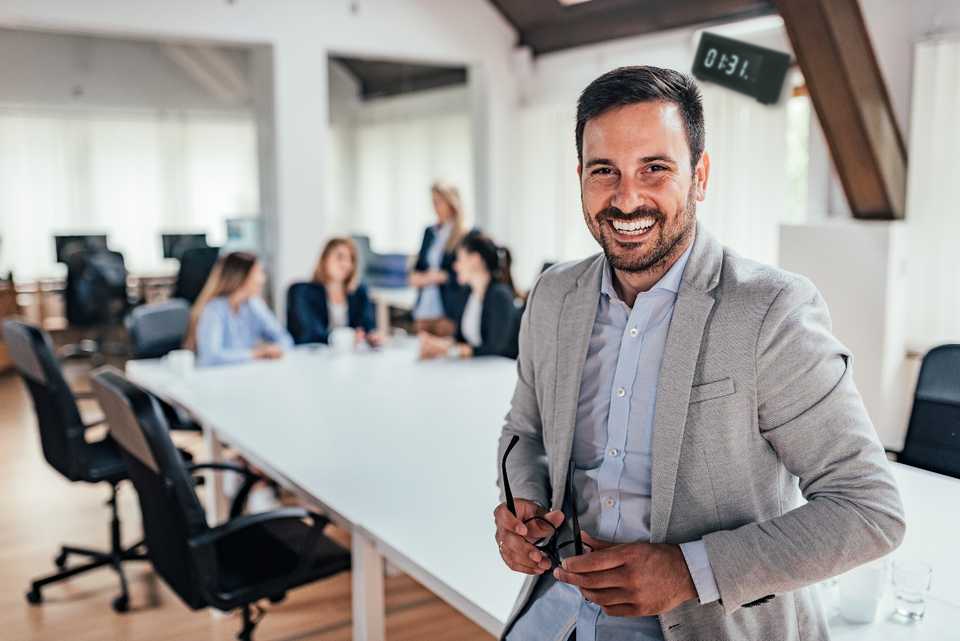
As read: 1h31
